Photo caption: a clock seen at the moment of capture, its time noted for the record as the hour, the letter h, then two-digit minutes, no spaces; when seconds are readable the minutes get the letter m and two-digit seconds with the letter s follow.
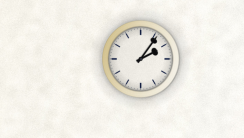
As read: 2h06
